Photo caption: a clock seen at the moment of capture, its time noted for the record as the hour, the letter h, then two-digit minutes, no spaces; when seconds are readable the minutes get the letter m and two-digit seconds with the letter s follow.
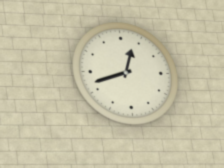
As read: 12h42
